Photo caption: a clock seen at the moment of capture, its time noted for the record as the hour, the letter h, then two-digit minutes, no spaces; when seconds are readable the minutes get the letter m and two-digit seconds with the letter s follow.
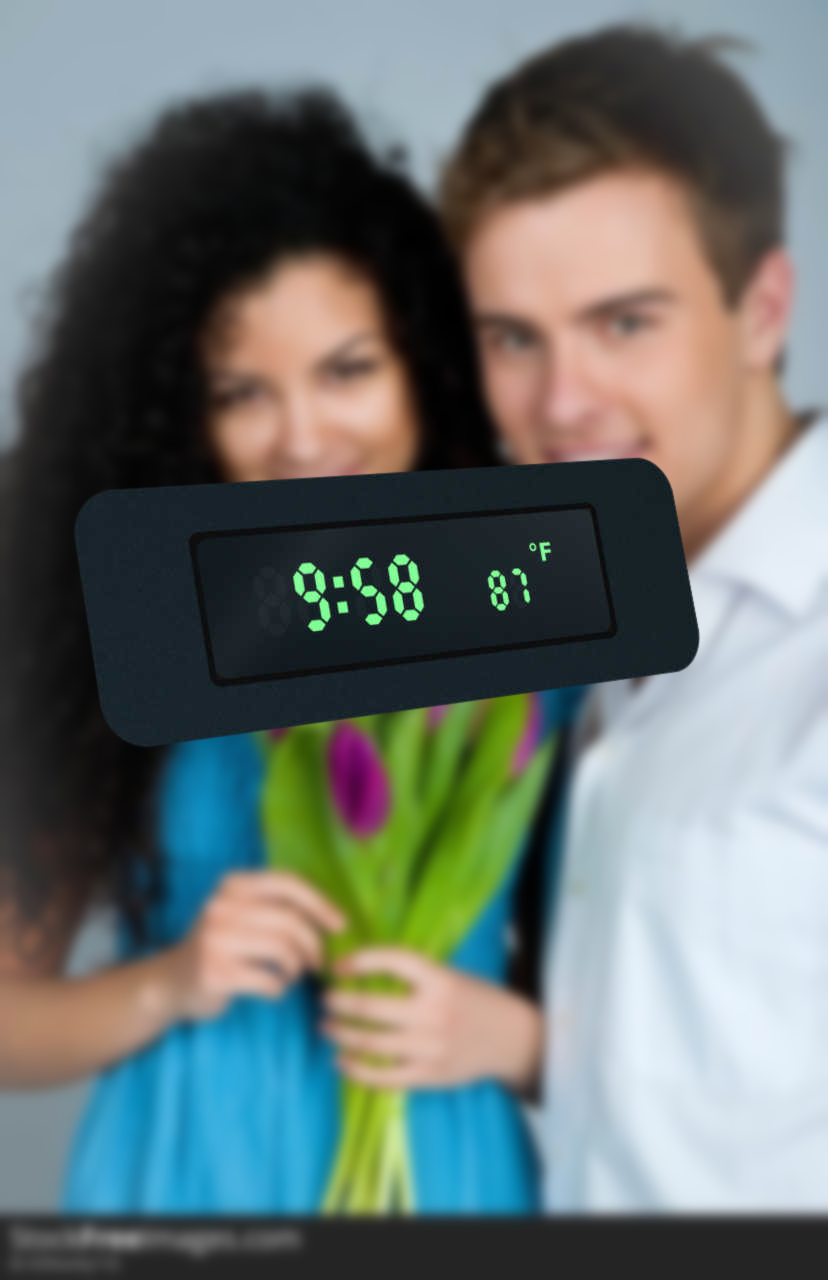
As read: 9h58
